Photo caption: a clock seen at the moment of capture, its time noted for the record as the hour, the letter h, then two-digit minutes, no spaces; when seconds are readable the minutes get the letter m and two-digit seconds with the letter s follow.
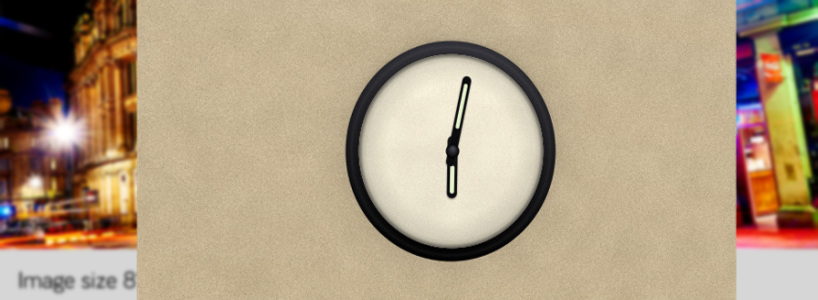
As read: 6h02
